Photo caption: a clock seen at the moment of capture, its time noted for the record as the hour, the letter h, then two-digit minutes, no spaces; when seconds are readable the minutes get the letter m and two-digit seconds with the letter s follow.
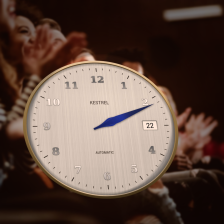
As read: 2h11
